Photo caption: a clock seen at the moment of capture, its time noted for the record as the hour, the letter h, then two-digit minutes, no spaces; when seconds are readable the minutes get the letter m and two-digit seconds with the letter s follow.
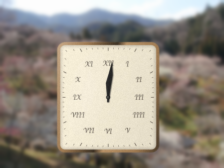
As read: 12h01
